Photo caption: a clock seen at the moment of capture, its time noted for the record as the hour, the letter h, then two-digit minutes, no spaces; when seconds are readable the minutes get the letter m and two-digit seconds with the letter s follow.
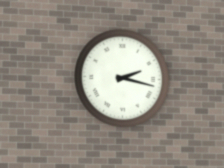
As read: 2h17
